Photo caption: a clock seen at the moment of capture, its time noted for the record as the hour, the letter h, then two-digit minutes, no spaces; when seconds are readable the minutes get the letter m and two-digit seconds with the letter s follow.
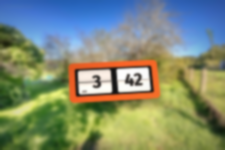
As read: 3h42
